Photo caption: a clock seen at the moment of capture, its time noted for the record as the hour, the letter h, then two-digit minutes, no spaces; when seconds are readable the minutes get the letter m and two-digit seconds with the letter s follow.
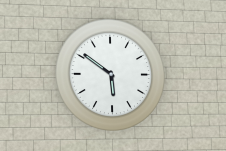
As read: 5h51
